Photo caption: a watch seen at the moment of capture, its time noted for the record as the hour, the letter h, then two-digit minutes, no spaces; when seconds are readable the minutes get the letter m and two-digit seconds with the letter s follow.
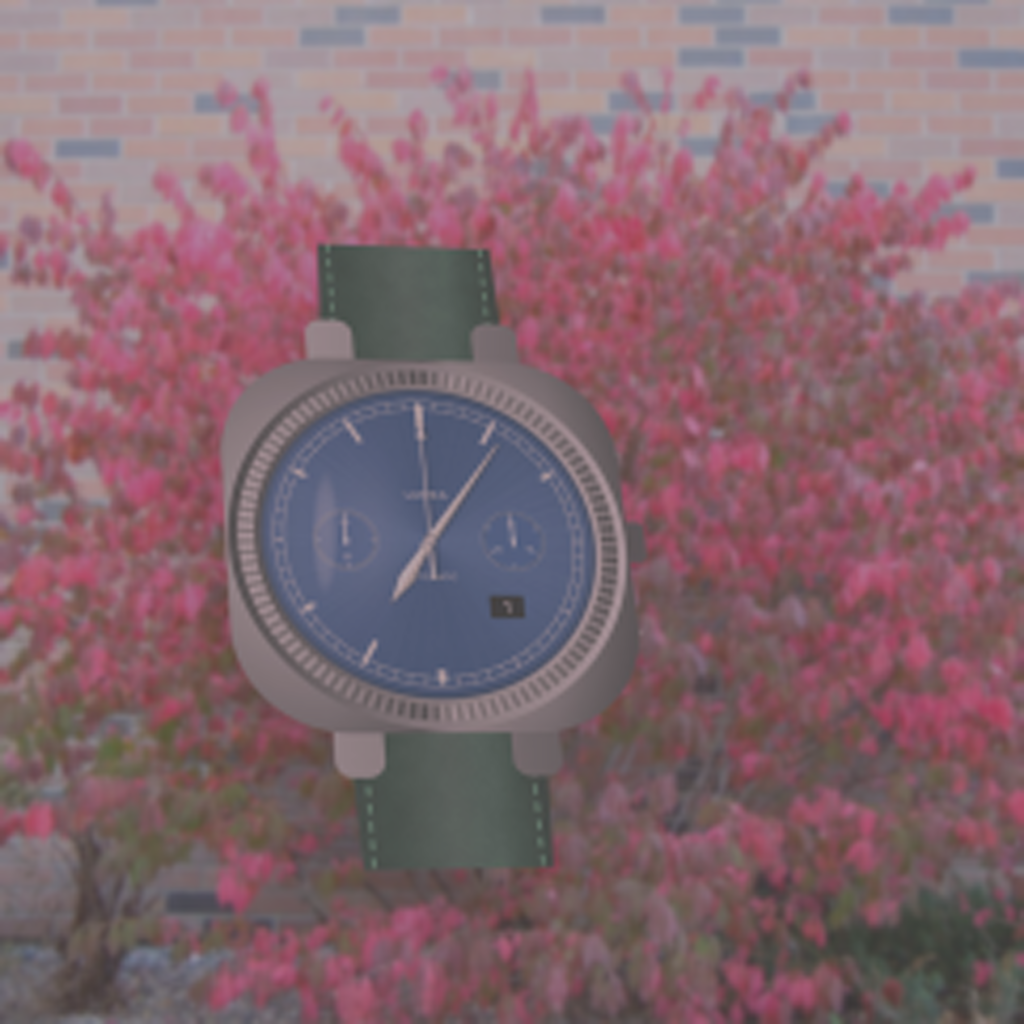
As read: 7h06
